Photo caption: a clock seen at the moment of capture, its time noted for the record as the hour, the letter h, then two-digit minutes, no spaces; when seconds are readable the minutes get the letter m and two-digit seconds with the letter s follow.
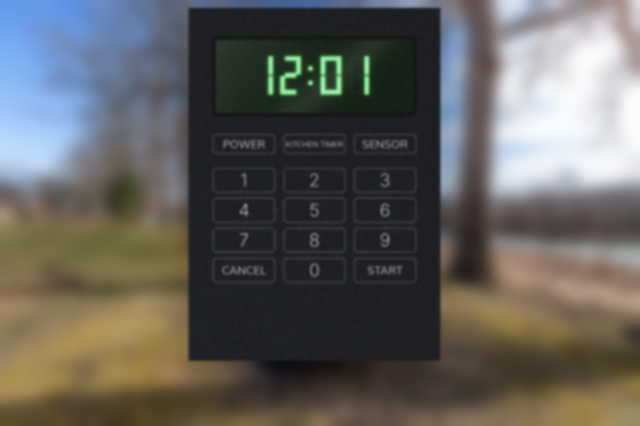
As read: 12h01
